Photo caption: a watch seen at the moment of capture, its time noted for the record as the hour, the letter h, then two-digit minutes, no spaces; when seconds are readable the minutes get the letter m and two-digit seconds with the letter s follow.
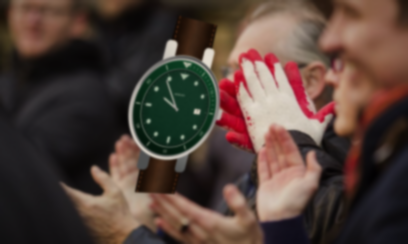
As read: 9h54
